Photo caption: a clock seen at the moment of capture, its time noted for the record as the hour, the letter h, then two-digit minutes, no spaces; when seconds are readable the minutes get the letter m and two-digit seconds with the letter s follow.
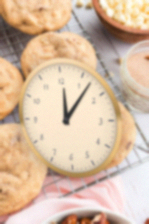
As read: 12h07
